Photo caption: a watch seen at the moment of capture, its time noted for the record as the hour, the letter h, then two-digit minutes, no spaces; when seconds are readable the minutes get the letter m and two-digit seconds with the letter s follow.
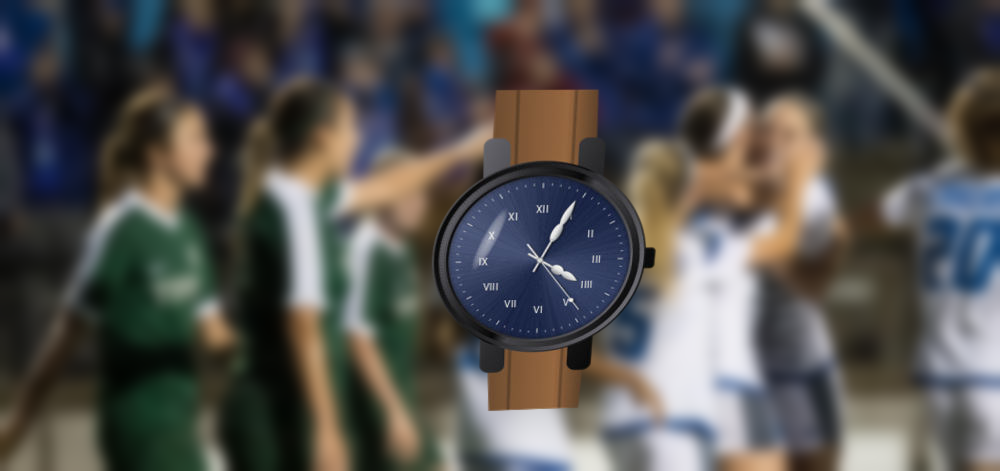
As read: 4h04m24s
